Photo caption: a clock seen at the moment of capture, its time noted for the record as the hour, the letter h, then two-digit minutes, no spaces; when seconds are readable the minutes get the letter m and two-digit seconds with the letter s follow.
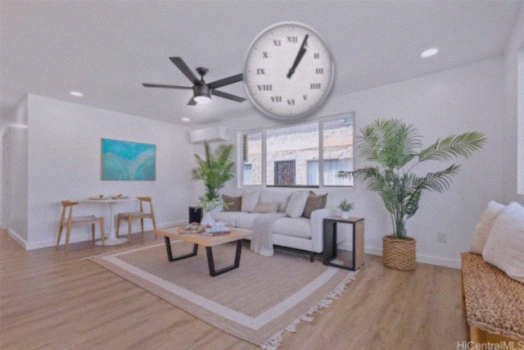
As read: 1h04
